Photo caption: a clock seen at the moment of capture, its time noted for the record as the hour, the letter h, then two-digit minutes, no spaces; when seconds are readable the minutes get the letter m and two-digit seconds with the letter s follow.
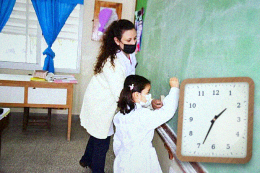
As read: 1h34
